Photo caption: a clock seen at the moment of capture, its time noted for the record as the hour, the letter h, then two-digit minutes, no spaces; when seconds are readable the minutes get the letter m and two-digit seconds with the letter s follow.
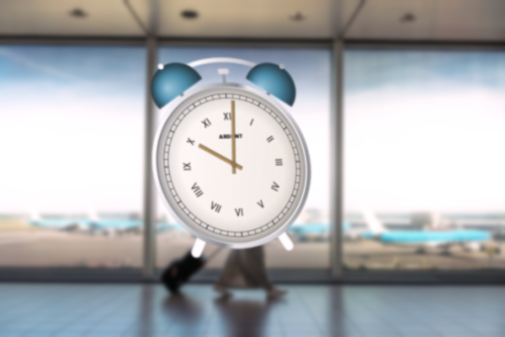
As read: 10h01
